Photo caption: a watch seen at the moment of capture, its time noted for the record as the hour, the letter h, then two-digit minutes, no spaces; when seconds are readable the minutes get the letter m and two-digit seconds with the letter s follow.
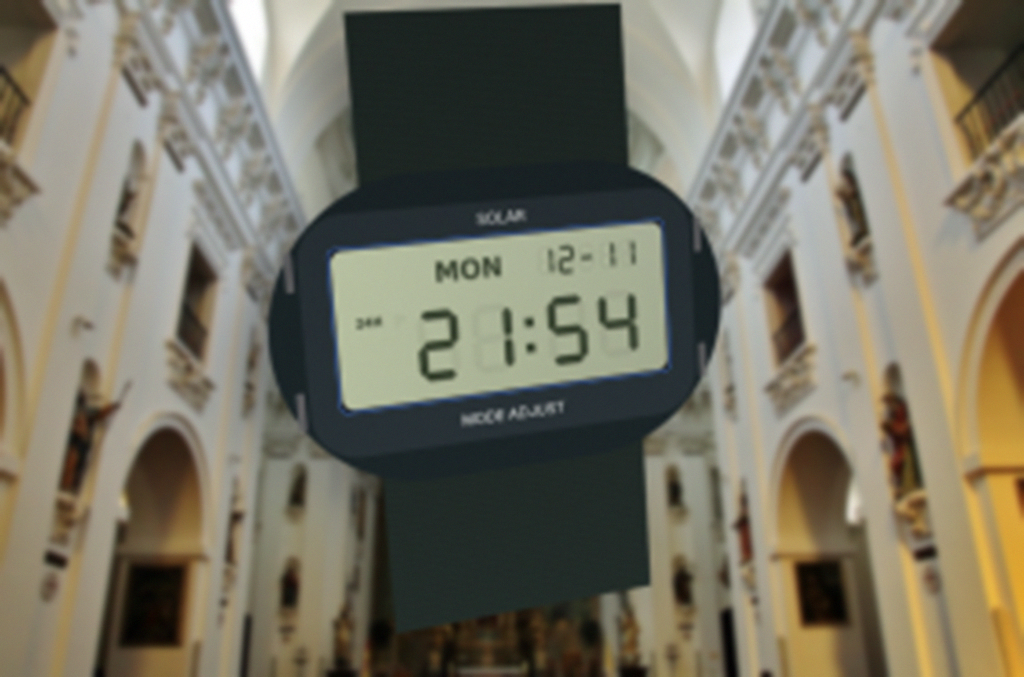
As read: 21h54
